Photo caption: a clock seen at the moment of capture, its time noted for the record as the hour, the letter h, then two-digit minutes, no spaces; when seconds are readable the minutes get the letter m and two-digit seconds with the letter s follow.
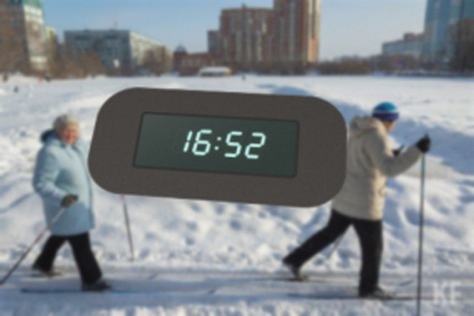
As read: 16h52
